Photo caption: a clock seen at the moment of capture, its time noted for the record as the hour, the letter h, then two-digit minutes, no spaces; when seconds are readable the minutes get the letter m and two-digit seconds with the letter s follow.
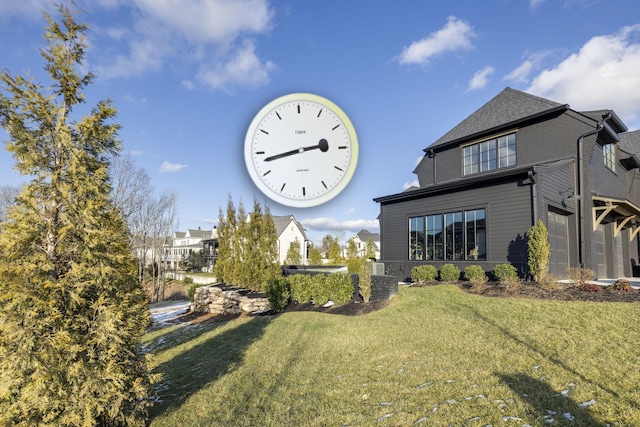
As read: 2h43
